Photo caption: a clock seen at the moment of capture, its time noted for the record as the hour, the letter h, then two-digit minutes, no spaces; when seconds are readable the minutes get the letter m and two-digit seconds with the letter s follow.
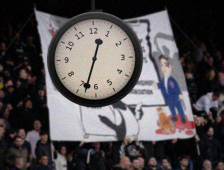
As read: 12h33
